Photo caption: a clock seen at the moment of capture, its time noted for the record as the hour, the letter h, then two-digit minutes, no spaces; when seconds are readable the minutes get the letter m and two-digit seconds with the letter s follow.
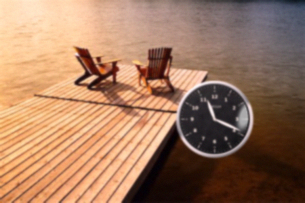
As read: 11h19
